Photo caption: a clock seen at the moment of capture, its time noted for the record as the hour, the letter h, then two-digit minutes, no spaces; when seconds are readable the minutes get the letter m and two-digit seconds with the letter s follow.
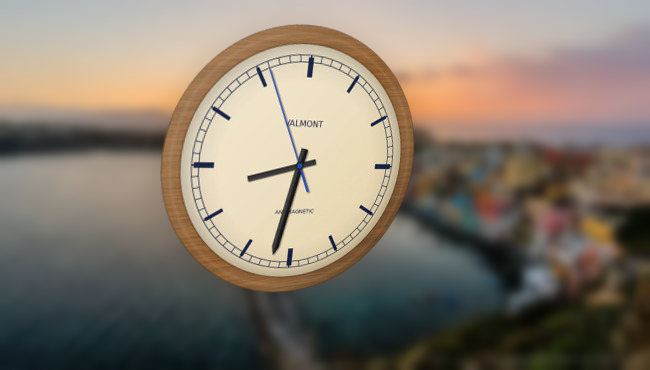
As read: 8h31m56s
